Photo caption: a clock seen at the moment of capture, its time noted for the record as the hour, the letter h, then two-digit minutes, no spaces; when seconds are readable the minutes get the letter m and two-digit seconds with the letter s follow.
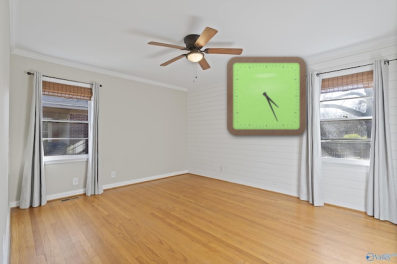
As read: 4h26
